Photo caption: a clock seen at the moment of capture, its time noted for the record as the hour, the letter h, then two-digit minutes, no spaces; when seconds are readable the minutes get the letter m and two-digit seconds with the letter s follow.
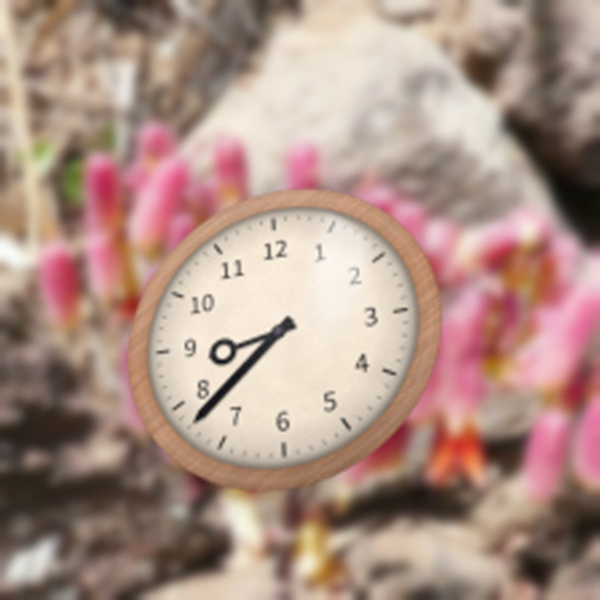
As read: 8h38
